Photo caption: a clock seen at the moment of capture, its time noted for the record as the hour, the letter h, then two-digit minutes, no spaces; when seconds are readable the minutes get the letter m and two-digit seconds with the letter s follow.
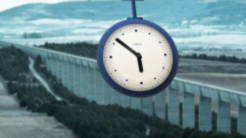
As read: 5h52
